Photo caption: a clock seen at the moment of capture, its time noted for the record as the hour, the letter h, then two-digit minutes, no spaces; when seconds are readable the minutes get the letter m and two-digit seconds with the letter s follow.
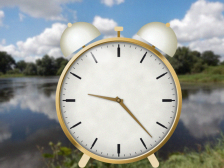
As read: 9h23
